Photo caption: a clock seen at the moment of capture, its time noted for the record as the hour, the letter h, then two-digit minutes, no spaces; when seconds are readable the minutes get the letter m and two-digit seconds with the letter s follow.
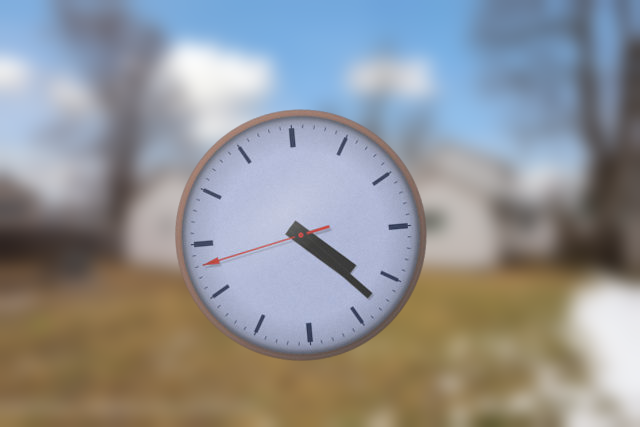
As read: 4h22m43s
